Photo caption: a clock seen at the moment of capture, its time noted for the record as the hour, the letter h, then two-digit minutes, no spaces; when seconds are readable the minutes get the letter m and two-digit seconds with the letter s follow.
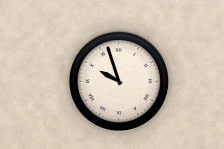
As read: 9h57
